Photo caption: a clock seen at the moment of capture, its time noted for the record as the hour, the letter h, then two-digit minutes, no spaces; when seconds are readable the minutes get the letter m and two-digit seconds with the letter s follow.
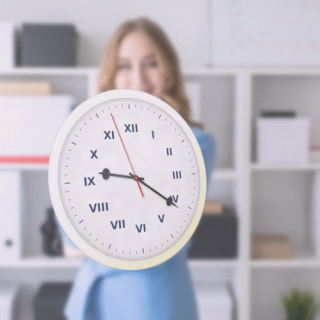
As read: 9h20m57s
